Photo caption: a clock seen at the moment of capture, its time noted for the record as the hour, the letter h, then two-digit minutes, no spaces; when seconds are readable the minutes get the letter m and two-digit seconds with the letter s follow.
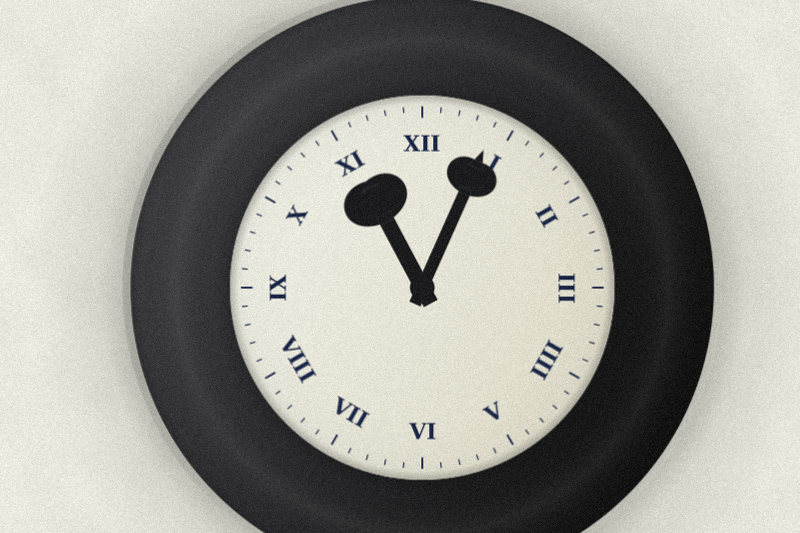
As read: 11h04
